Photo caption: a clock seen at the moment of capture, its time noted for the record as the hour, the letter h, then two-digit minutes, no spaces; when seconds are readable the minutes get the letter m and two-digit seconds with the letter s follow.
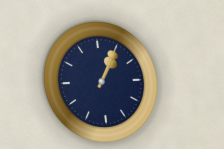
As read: 1h05
